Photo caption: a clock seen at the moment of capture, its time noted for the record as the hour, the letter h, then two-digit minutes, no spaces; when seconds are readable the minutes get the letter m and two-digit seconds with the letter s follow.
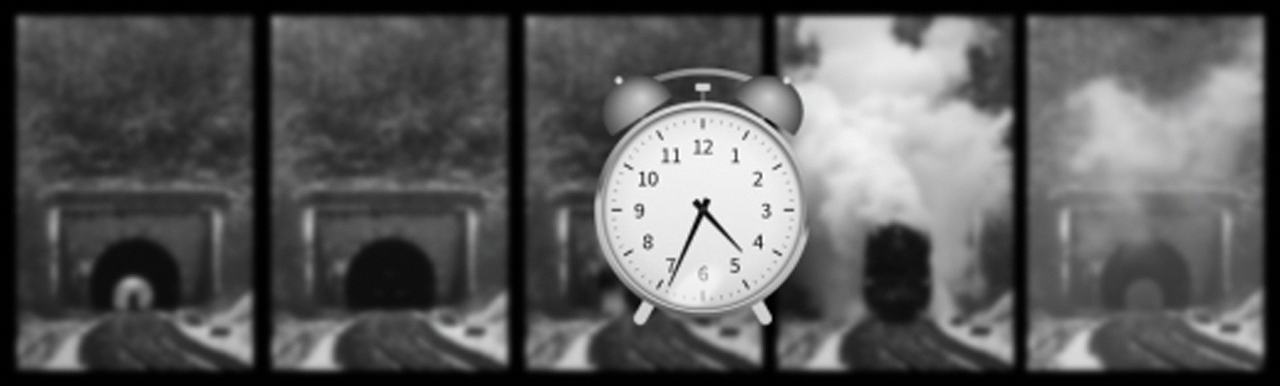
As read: 4h34
